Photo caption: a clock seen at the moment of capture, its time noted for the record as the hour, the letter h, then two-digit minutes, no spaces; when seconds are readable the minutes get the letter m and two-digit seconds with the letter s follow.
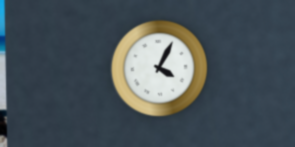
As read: 4h05
